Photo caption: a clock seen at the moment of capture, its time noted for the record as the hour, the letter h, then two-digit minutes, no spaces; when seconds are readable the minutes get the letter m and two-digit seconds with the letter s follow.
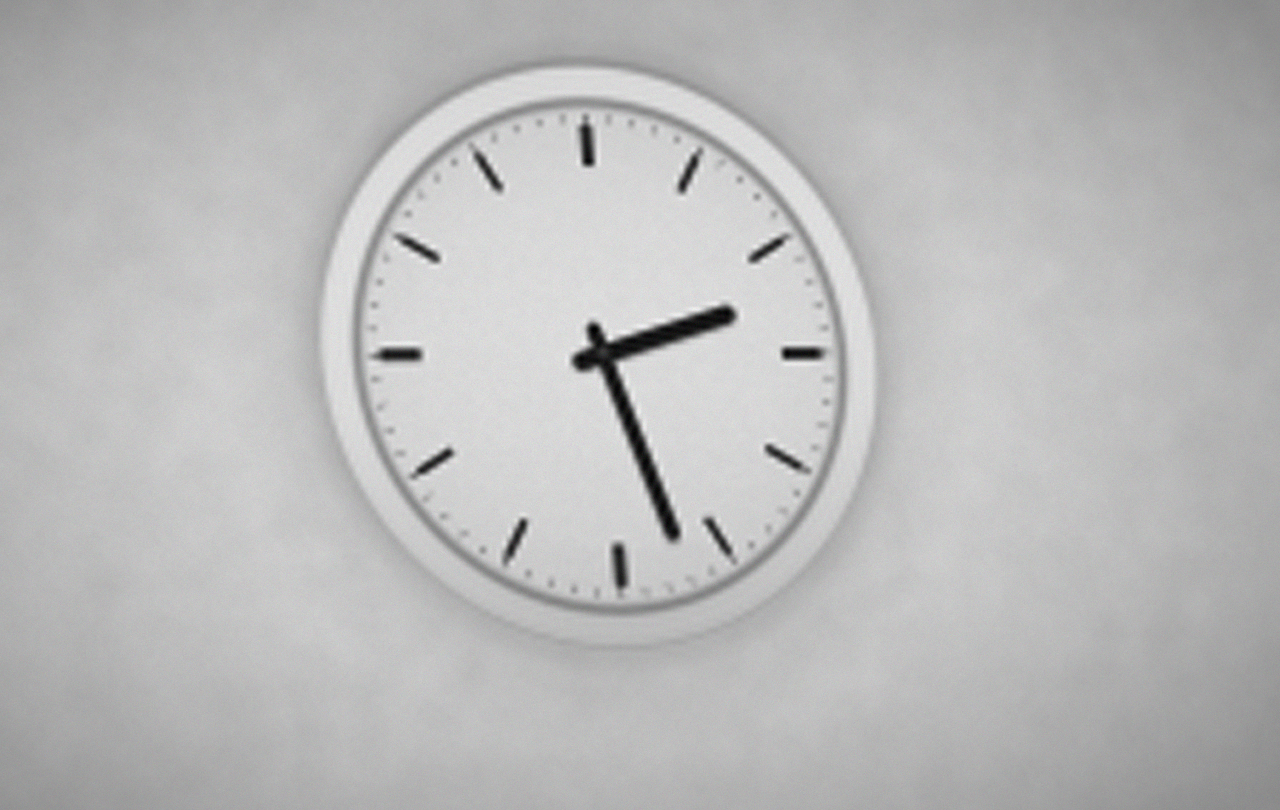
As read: 2h27
